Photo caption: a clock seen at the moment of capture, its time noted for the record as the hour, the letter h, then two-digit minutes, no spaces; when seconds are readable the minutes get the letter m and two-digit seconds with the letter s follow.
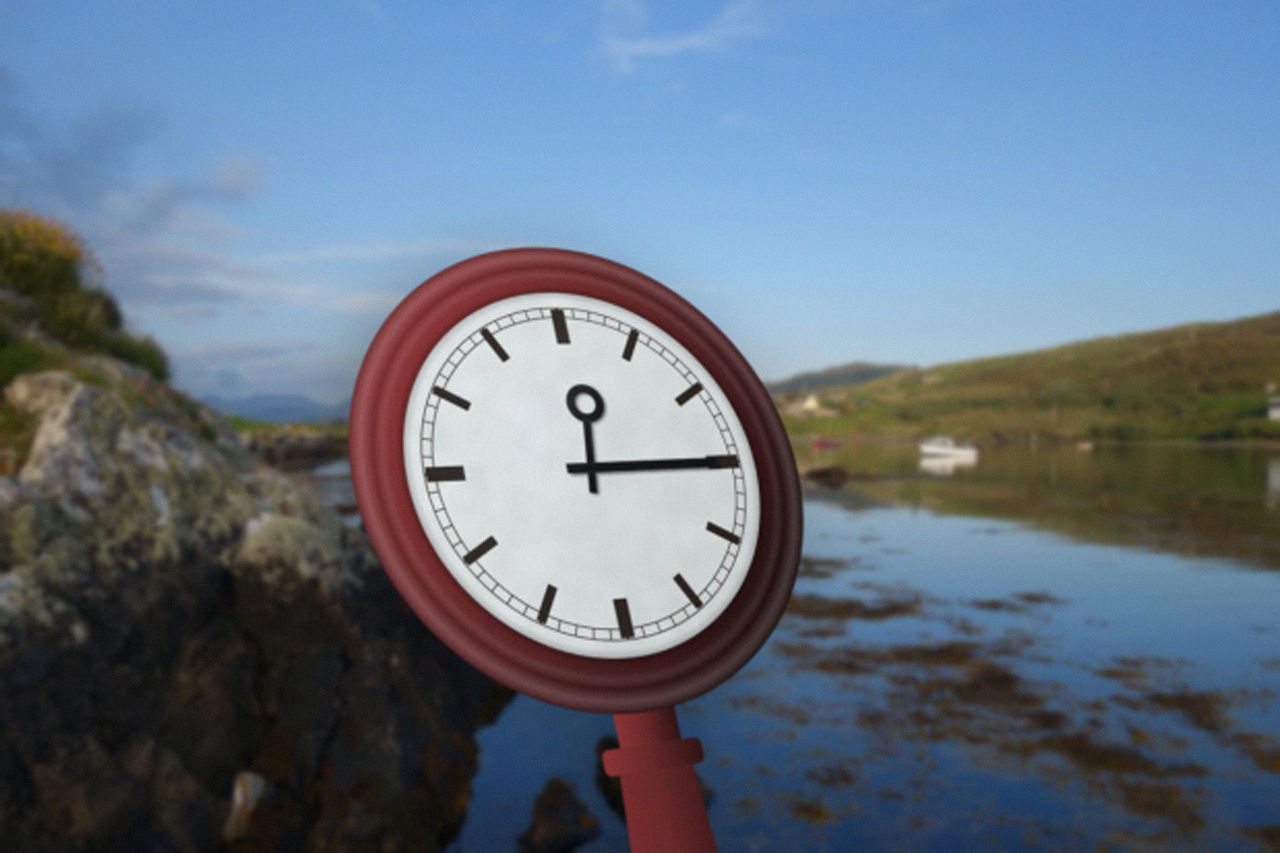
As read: 12h15
